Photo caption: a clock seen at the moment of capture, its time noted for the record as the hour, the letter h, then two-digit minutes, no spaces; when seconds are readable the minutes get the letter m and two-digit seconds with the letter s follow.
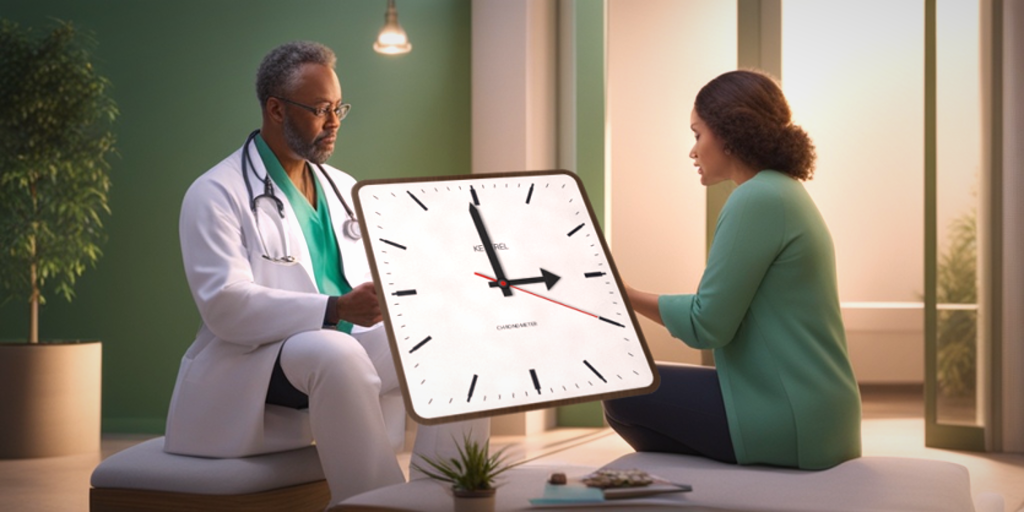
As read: 2h59m20s
